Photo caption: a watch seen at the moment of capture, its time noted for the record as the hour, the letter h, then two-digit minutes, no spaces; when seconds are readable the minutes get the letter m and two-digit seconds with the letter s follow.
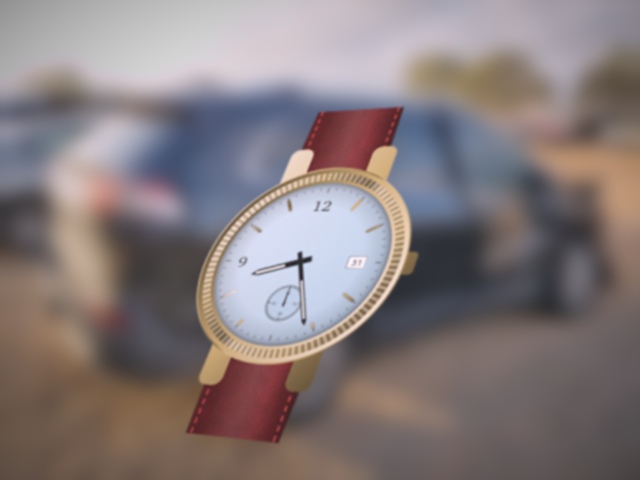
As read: 8h26
